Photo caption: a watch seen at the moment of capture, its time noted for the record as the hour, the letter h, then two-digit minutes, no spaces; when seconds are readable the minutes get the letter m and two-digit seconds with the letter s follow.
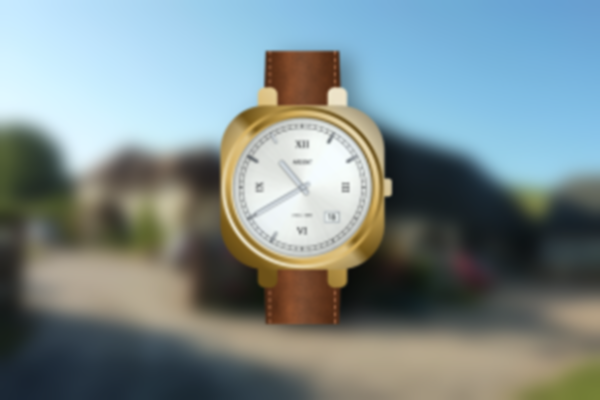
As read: 10h40
